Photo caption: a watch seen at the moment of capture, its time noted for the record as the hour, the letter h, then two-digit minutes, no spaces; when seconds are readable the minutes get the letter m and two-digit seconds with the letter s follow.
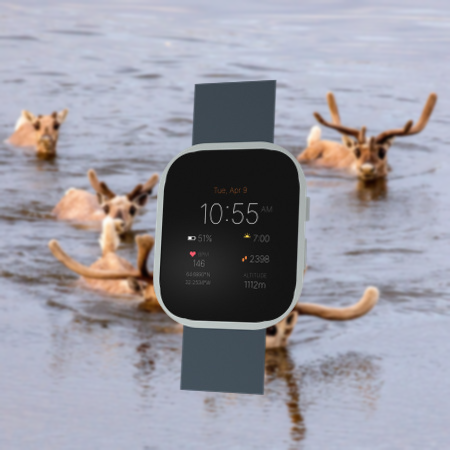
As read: 10h55
